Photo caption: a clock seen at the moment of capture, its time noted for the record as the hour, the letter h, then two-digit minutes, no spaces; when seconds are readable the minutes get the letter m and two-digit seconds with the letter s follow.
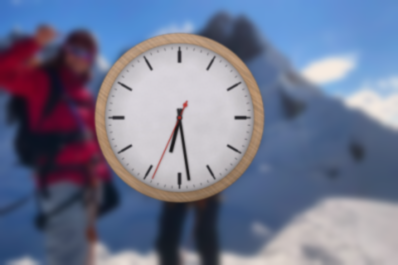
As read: 6h28m34s
